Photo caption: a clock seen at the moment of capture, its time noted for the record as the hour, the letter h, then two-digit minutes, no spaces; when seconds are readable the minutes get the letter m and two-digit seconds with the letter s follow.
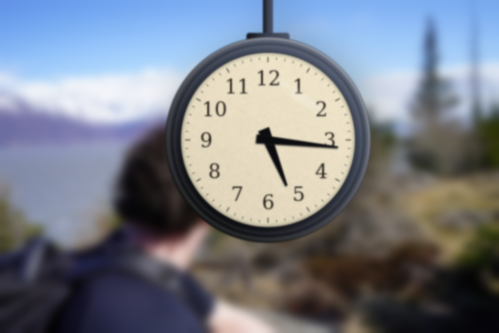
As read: 5h16
